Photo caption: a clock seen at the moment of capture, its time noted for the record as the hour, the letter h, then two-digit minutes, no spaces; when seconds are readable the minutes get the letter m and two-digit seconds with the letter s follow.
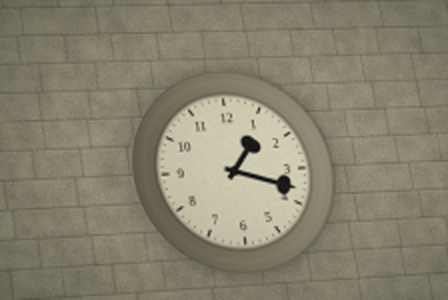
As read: 1h18
